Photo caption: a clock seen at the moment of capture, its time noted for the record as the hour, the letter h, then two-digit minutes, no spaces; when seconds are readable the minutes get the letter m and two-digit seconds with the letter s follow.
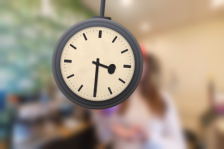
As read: 3h30
